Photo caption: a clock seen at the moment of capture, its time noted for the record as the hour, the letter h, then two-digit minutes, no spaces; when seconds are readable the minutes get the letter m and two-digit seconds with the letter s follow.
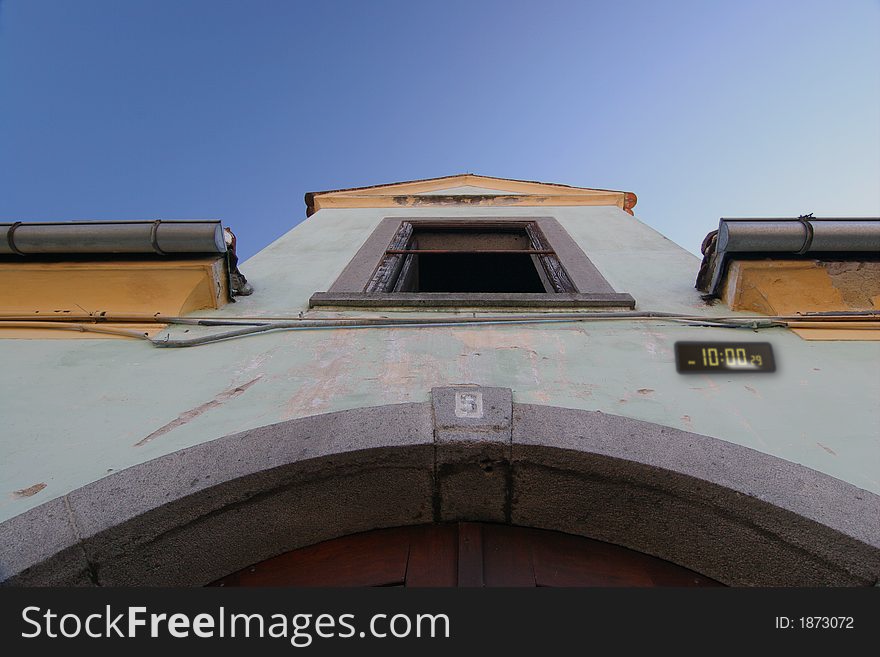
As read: 10h00
